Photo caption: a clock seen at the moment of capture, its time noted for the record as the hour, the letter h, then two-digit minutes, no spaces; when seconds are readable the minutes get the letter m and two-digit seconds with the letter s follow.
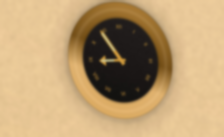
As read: 8h54
